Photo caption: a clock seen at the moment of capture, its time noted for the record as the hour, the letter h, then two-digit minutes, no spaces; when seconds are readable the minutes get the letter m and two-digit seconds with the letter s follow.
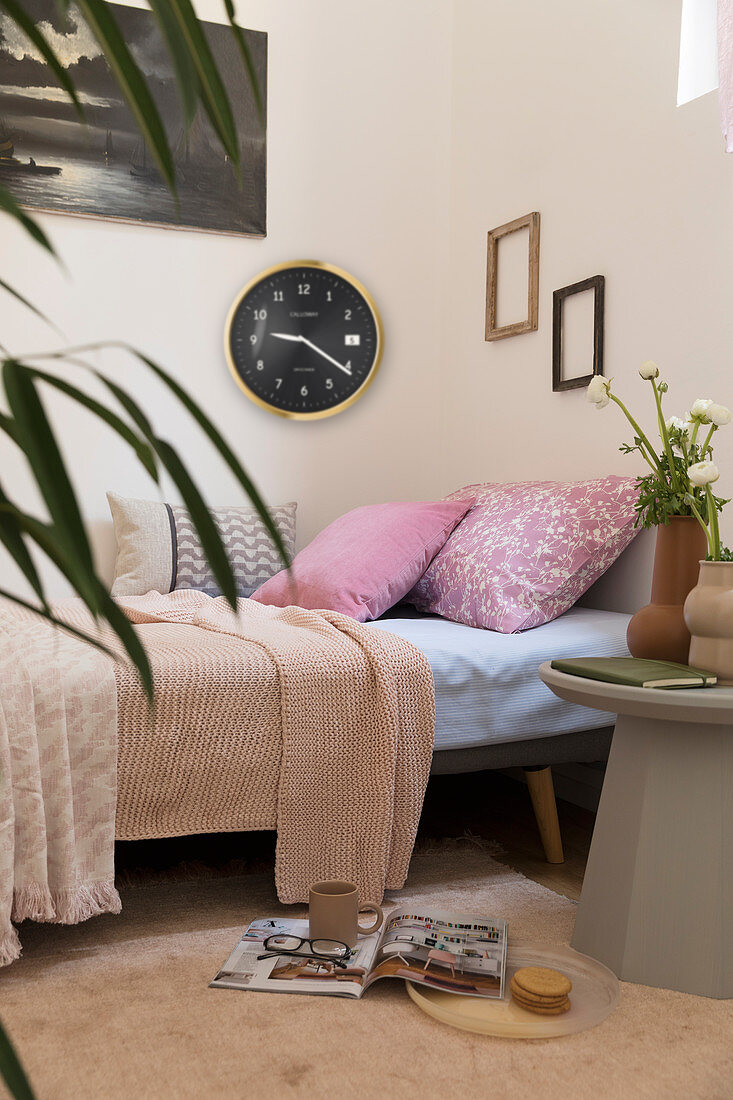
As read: 9h21
